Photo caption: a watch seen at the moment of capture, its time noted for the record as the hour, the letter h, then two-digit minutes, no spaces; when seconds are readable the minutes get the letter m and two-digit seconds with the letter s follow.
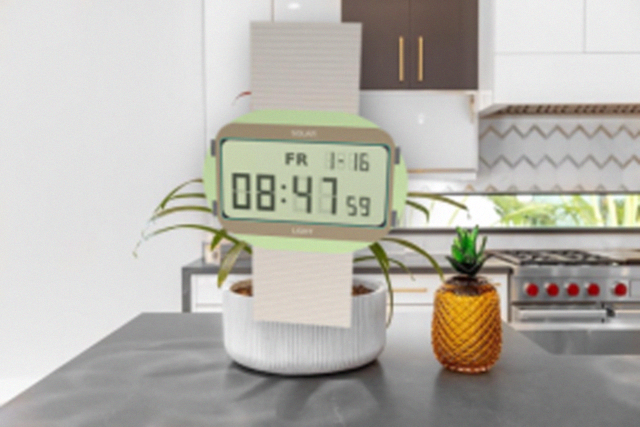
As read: 8h47m59s
